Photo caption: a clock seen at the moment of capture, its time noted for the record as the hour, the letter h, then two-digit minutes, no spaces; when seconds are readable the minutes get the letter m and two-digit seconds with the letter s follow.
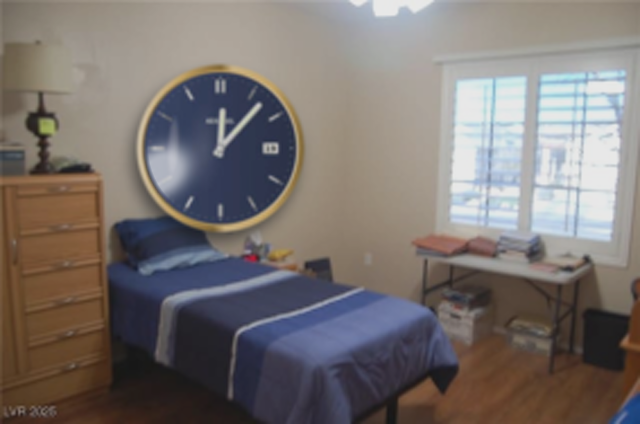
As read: 12h07
